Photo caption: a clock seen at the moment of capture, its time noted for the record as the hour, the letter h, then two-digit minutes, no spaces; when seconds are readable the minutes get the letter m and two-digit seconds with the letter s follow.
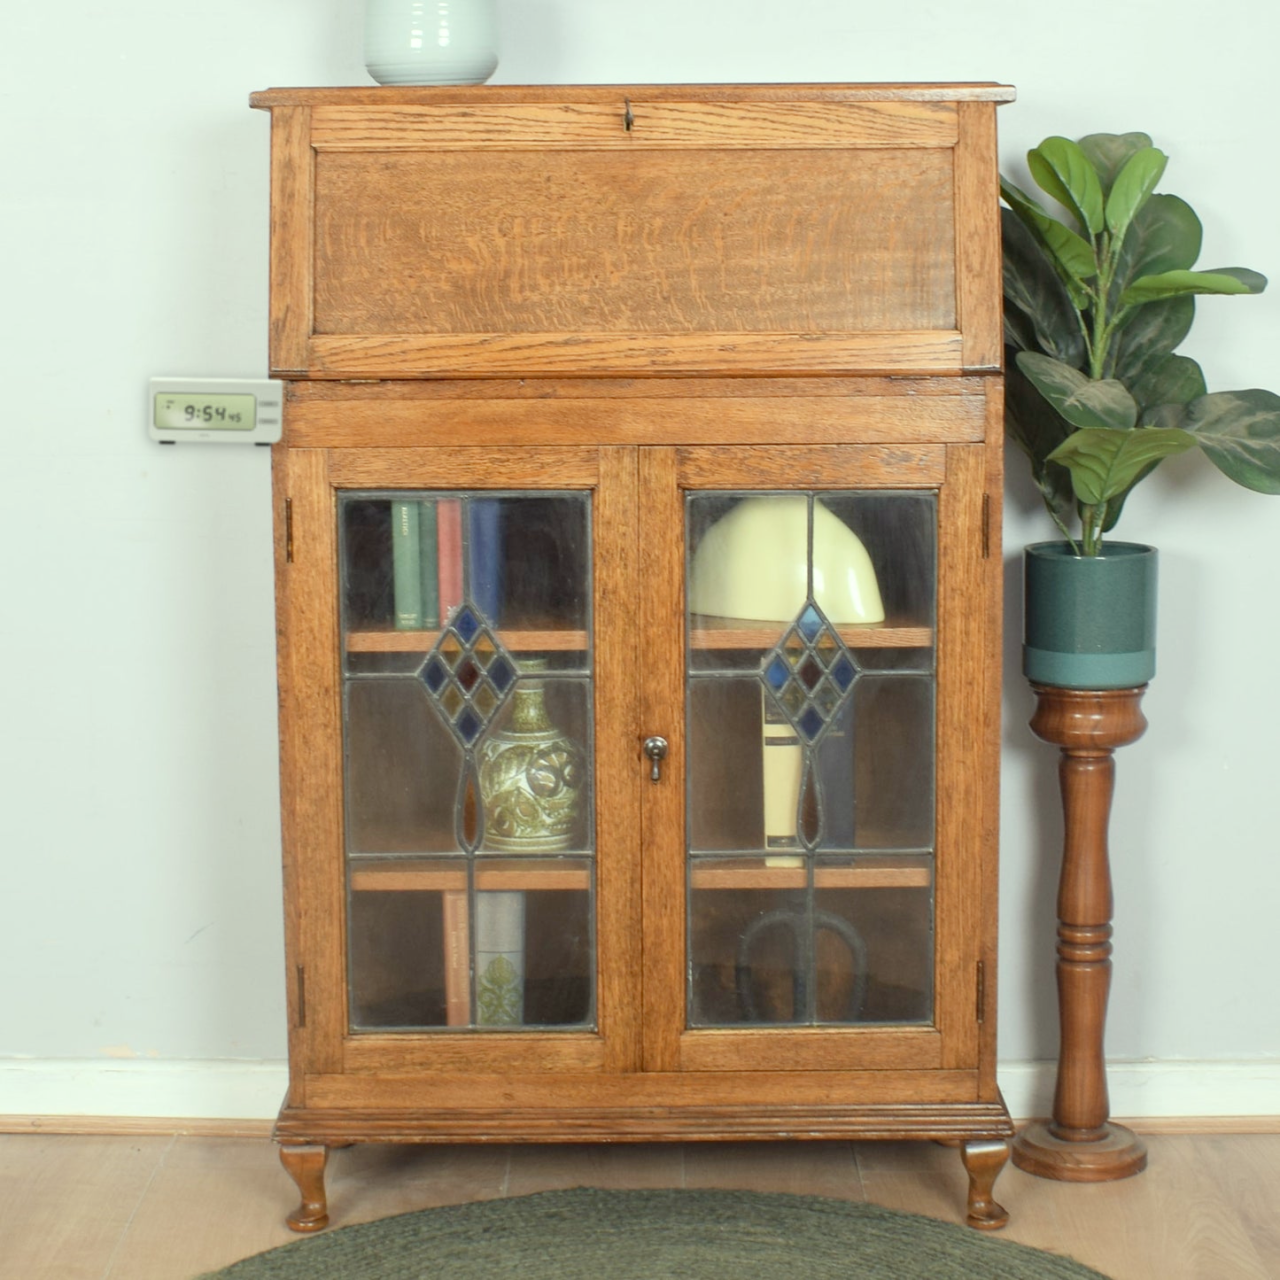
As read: 9h54
